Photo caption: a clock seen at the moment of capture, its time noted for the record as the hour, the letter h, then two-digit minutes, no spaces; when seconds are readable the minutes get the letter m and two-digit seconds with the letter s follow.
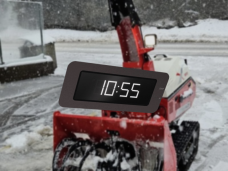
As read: 10h55
